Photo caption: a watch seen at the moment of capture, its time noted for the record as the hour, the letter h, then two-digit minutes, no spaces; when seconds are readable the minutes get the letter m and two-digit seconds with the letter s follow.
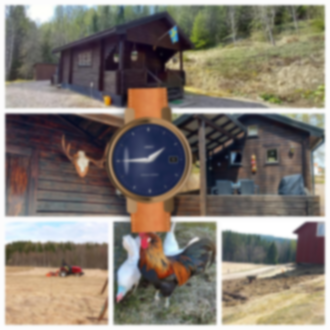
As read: 1h45
